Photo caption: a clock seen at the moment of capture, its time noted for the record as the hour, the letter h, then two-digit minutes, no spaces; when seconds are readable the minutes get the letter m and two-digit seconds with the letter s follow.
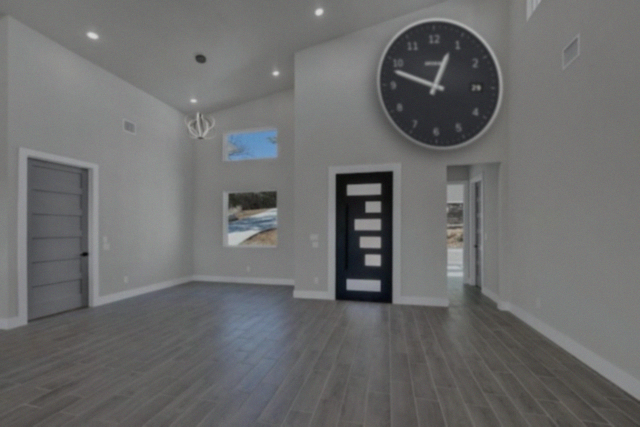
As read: 12h48
